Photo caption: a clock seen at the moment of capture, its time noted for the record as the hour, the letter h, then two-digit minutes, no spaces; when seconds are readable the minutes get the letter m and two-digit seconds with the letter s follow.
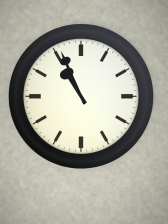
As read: 10h56
